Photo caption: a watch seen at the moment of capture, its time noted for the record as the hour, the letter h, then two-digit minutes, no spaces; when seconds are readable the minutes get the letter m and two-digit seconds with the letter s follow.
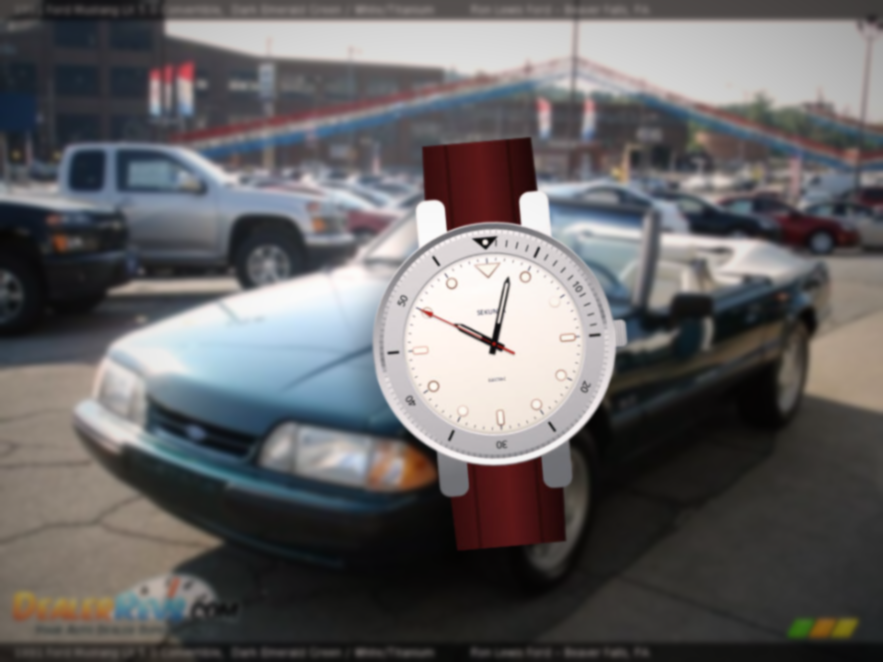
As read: 10h02m50s
